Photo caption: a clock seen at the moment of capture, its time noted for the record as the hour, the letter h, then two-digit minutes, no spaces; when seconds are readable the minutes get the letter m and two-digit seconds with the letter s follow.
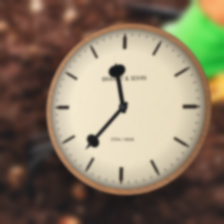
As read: 11h37
